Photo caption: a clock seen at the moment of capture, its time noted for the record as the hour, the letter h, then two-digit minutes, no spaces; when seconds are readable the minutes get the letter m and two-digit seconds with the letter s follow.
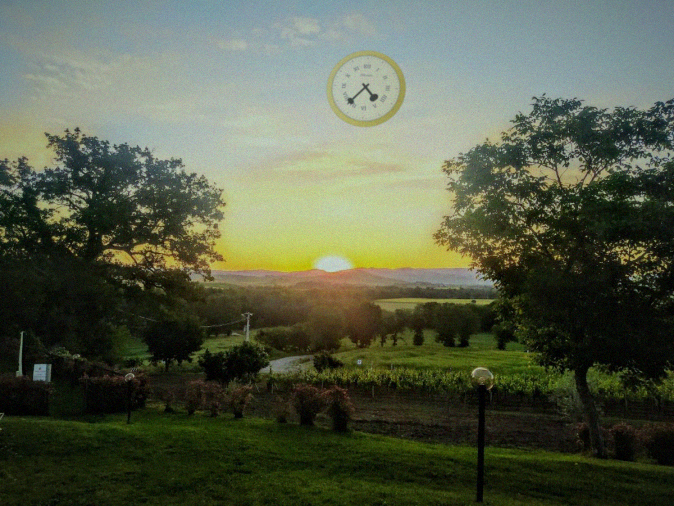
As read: 4h37
